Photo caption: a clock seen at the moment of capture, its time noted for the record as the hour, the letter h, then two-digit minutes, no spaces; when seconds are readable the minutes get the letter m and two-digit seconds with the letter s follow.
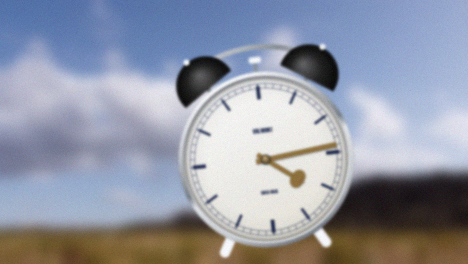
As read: 4h14
